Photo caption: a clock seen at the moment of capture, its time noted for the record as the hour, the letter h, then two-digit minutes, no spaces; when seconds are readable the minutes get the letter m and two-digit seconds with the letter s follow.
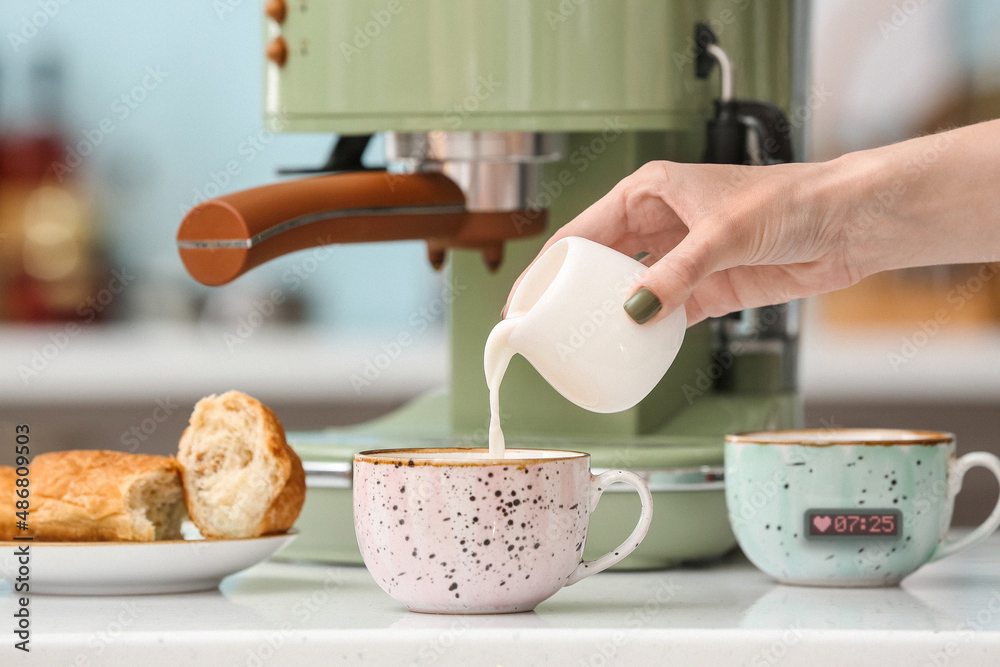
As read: 7h25
